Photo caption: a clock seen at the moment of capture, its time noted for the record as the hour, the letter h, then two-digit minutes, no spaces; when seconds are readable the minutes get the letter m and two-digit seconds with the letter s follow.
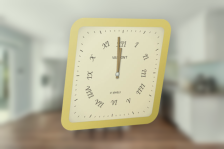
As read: 11h59
